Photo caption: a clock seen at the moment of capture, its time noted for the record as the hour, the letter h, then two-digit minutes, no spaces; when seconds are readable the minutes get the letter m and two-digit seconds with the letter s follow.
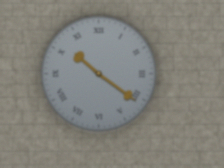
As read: 10h21
